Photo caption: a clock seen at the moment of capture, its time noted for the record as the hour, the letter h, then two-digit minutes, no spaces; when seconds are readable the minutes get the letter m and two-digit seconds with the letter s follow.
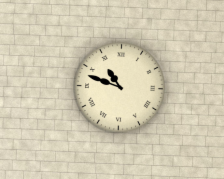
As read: 10h48
